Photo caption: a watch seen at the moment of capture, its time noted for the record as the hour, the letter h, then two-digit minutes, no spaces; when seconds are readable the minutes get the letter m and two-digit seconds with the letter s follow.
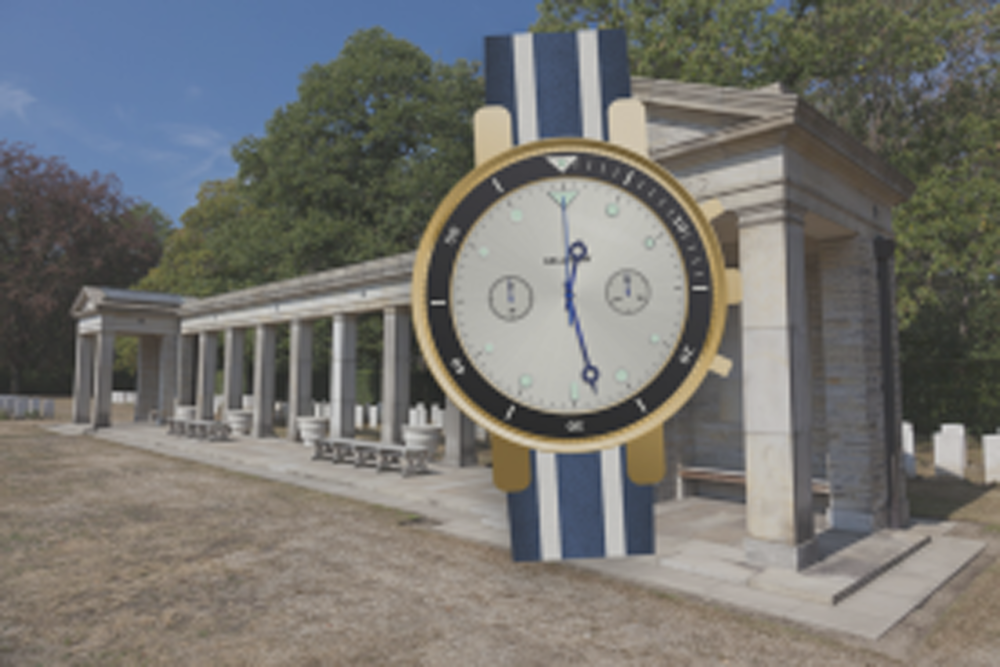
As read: 12h28
